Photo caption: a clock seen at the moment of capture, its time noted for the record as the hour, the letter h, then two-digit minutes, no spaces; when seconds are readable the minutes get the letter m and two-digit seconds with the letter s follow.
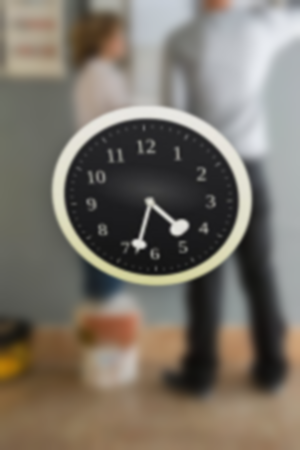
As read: 4h33
